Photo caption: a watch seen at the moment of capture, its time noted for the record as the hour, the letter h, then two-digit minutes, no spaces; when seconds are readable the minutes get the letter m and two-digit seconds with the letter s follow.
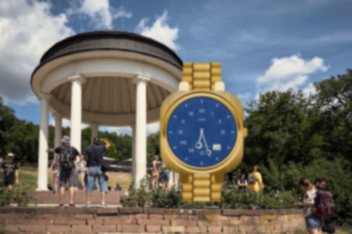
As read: 6h27
